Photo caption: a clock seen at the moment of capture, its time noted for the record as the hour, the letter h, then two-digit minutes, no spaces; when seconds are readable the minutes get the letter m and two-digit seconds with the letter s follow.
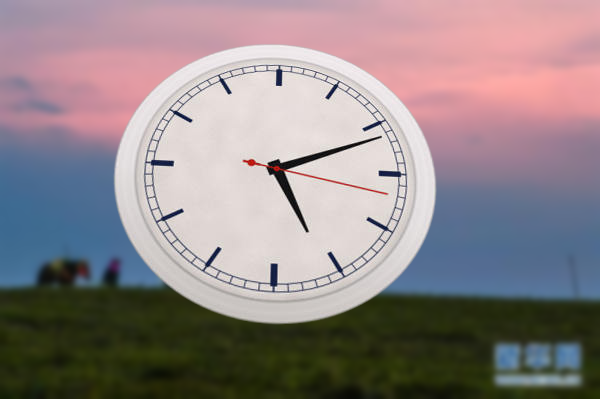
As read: 5h11m17s
